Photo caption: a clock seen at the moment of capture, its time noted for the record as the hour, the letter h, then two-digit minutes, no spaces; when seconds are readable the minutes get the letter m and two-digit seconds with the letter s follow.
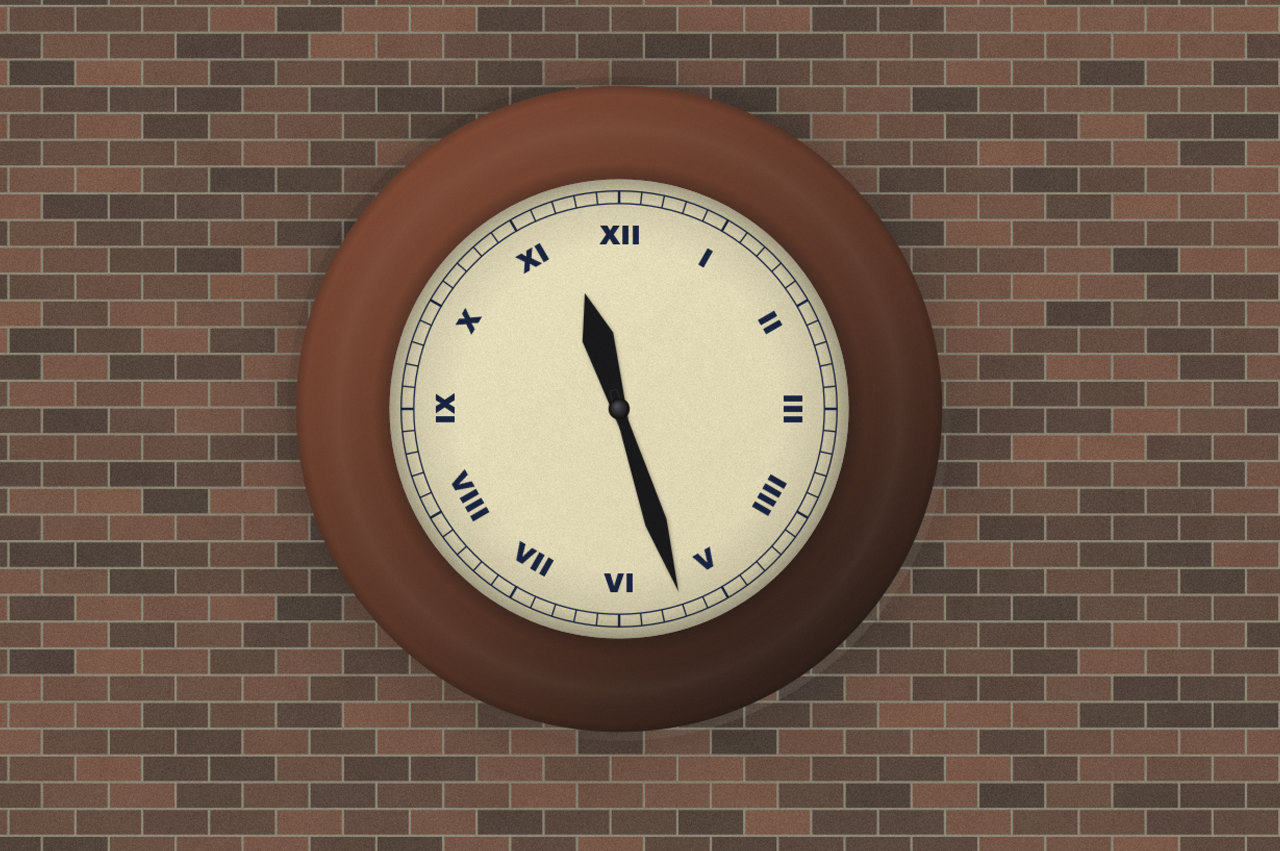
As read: 11h27
